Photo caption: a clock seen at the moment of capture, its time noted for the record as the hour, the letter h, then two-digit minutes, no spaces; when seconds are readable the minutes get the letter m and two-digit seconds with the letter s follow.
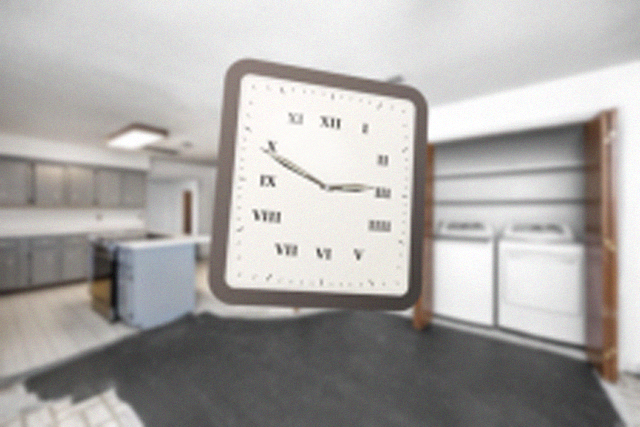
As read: 2h49
